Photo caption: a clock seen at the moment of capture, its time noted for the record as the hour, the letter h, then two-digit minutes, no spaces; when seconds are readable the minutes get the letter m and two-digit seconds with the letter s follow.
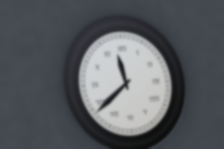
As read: 11h39
